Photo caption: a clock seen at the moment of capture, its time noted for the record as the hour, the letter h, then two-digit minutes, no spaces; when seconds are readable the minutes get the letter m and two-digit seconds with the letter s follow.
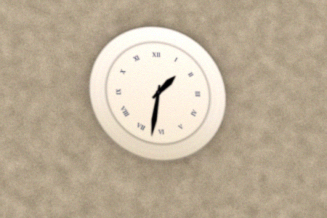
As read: 1h32
